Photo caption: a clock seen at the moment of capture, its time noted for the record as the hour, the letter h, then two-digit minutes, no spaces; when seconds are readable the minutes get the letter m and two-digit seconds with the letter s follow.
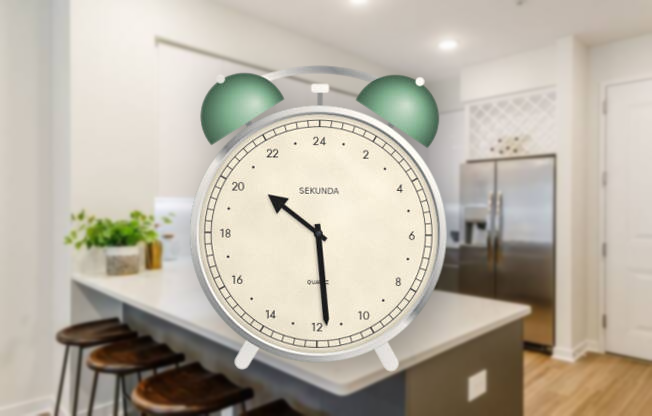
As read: 20h29
